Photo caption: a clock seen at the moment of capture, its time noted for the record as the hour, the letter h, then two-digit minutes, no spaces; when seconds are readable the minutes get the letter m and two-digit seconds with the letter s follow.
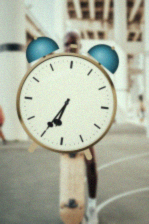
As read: 6h35
